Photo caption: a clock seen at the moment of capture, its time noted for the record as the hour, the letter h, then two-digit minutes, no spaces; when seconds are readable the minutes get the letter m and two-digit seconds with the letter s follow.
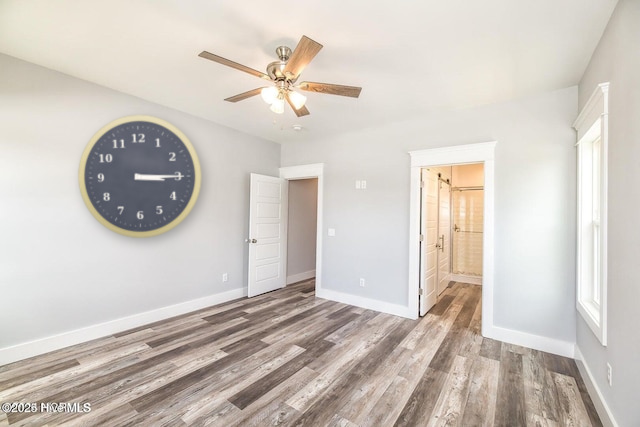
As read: 3h15
